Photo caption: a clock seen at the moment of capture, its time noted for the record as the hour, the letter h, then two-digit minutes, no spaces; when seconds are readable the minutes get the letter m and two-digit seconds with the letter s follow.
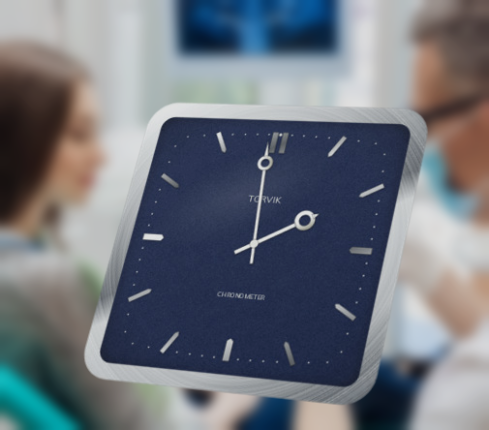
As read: 1h59
